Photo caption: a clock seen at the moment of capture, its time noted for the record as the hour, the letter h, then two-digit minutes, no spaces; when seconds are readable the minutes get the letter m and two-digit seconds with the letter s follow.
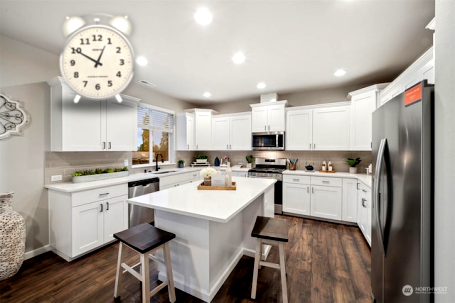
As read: 12h50
